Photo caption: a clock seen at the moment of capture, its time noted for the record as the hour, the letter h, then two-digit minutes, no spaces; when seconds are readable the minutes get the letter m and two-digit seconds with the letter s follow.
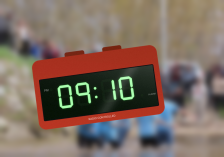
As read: 9h10
